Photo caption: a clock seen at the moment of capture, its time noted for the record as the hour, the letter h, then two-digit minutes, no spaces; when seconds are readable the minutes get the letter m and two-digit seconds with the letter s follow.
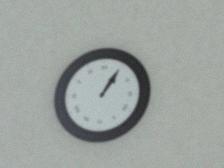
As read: 1h05
